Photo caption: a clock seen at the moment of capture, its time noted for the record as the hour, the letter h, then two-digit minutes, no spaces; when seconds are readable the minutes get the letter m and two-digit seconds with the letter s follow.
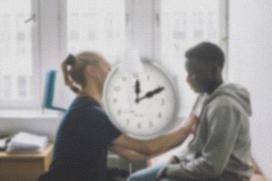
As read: 12h11
